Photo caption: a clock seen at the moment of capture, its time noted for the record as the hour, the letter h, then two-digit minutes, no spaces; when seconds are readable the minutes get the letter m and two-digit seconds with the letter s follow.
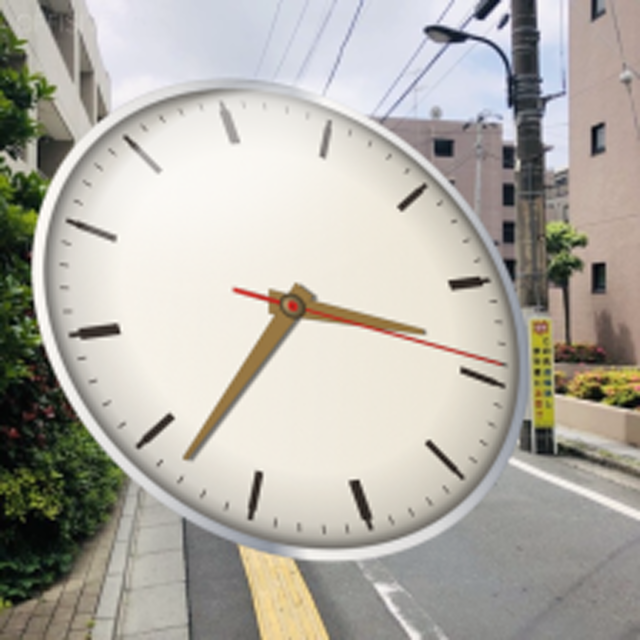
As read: 3h38m19s
